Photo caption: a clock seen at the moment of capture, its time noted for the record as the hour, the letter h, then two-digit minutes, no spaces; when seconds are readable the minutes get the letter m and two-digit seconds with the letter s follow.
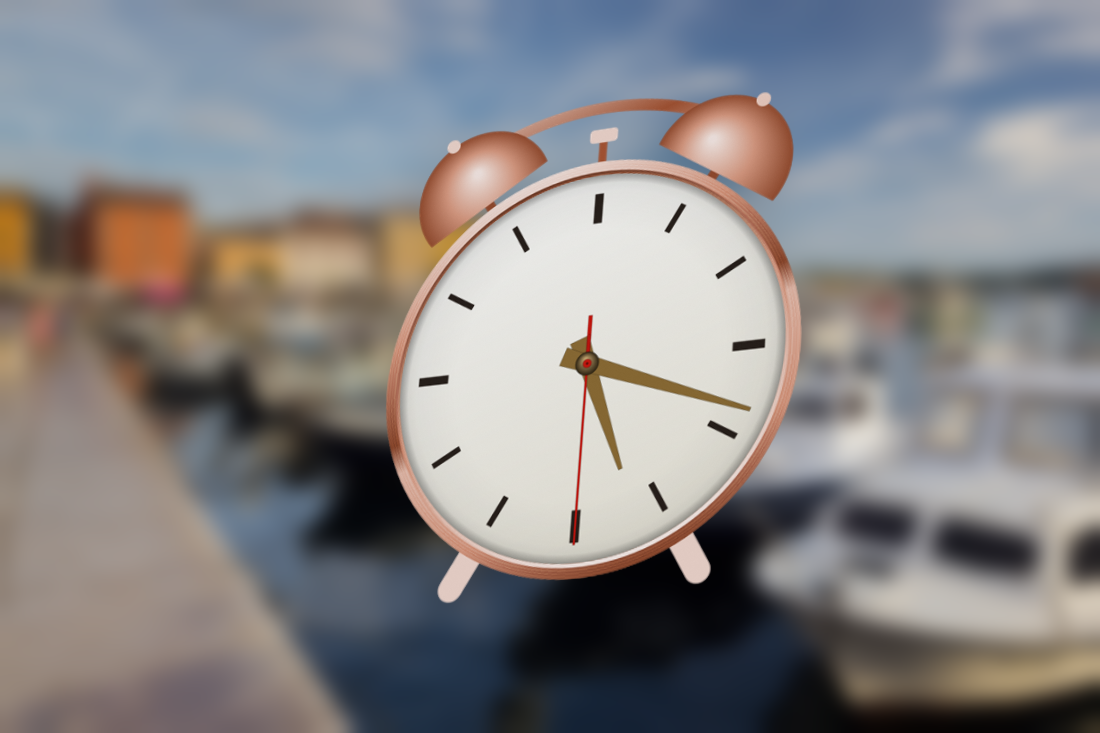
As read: 5h18m30s
